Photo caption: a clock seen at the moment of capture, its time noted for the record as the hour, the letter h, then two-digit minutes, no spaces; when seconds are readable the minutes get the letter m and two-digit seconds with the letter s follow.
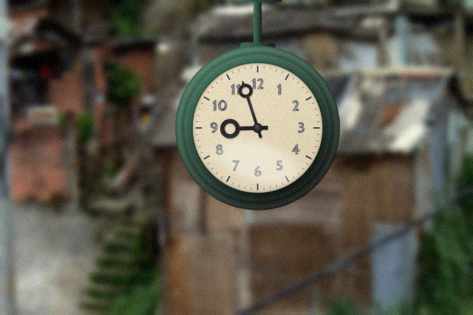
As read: 8h57
